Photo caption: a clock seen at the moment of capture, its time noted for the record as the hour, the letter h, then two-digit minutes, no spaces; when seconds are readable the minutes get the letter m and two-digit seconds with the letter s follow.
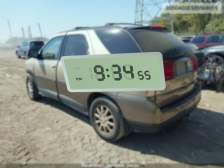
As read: 9h34m55s
